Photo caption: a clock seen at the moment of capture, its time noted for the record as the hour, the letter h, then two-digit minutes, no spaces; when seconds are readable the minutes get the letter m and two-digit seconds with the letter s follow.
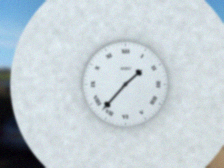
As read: 1h37
